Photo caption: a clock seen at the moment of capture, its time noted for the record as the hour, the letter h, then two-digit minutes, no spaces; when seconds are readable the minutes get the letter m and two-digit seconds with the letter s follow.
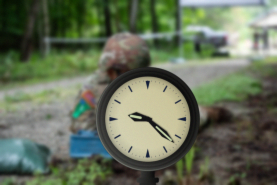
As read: 9h22
